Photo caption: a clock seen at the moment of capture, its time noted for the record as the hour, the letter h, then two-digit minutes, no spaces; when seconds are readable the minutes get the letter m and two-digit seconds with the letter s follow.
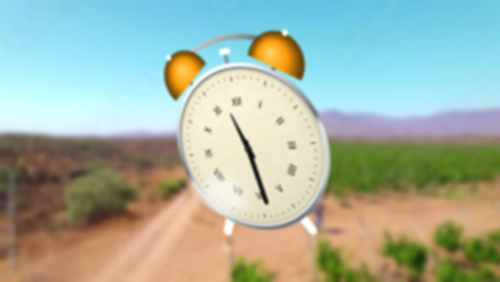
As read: 11h29
